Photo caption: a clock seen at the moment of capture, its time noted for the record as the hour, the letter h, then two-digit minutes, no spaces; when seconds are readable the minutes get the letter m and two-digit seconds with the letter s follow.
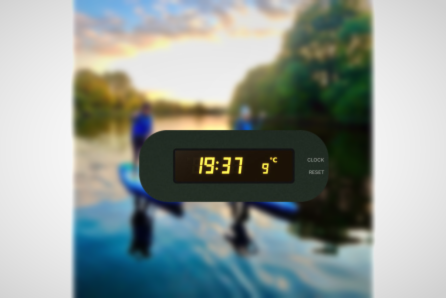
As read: 19h37
